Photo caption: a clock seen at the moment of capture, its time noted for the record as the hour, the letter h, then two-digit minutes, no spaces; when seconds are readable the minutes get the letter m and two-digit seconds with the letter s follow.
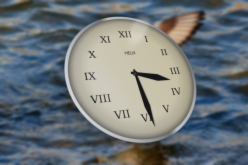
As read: 3h29
